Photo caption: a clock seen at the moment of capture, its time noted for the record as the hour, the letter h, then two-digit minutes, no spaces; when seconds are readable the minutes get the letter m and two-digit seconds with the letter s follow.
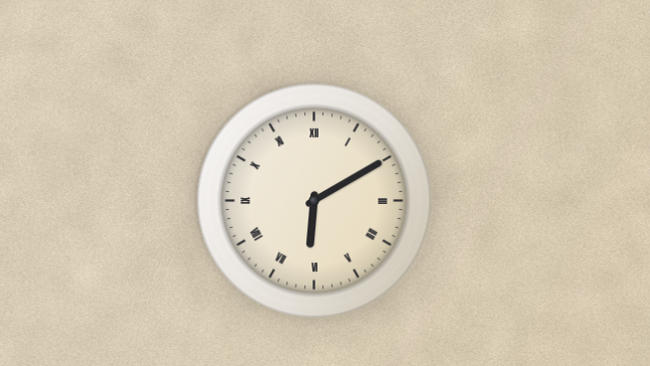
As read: 6h10
